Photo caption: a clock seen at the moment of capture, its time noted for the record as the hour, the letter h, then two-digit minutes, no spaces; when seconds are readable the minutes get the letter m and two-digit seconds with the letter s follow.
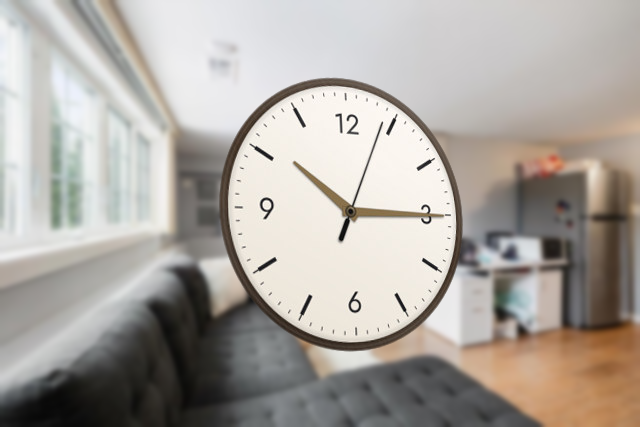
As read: 10h15m04s
